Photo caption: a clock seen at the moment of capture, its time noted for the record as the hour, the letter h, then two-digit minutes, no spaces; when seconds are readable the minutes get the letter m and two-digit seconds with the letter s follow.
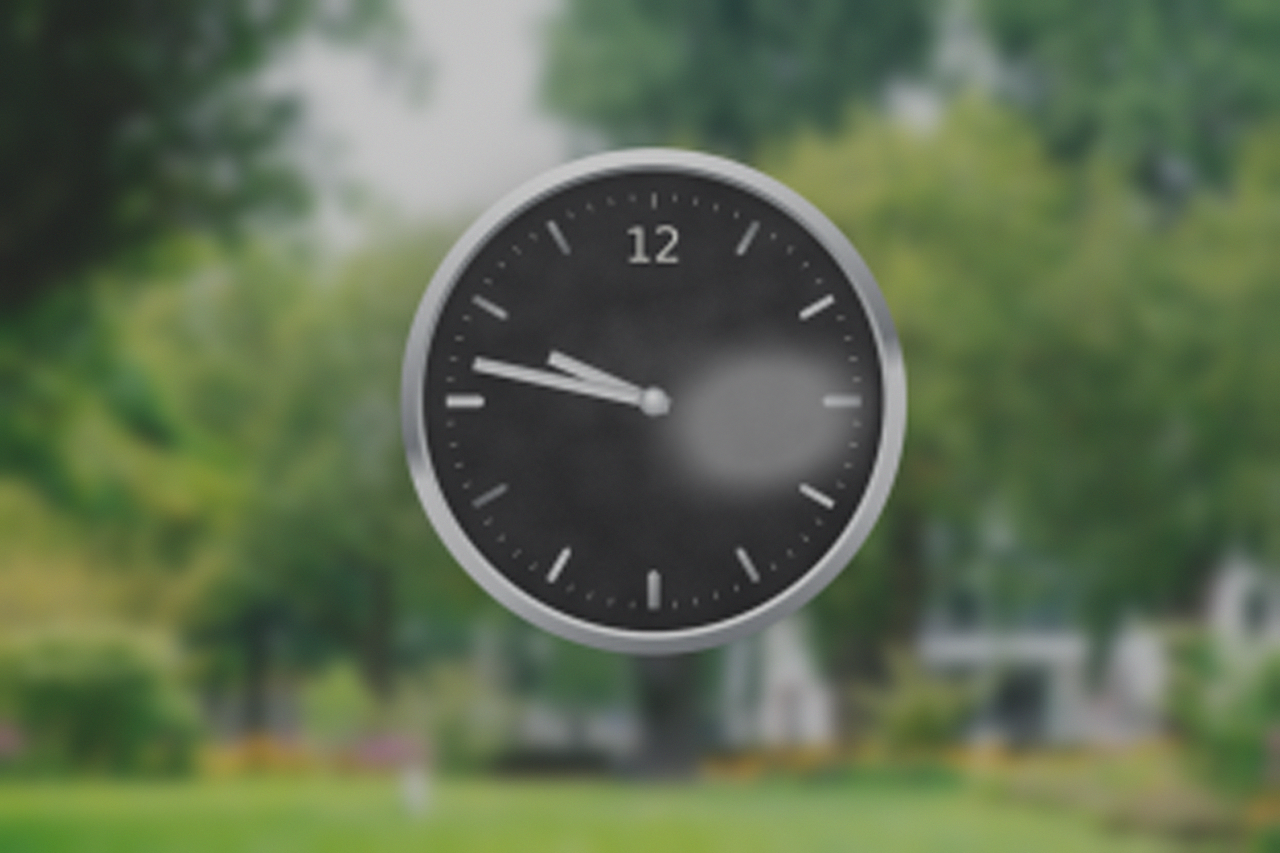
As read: 9h47
